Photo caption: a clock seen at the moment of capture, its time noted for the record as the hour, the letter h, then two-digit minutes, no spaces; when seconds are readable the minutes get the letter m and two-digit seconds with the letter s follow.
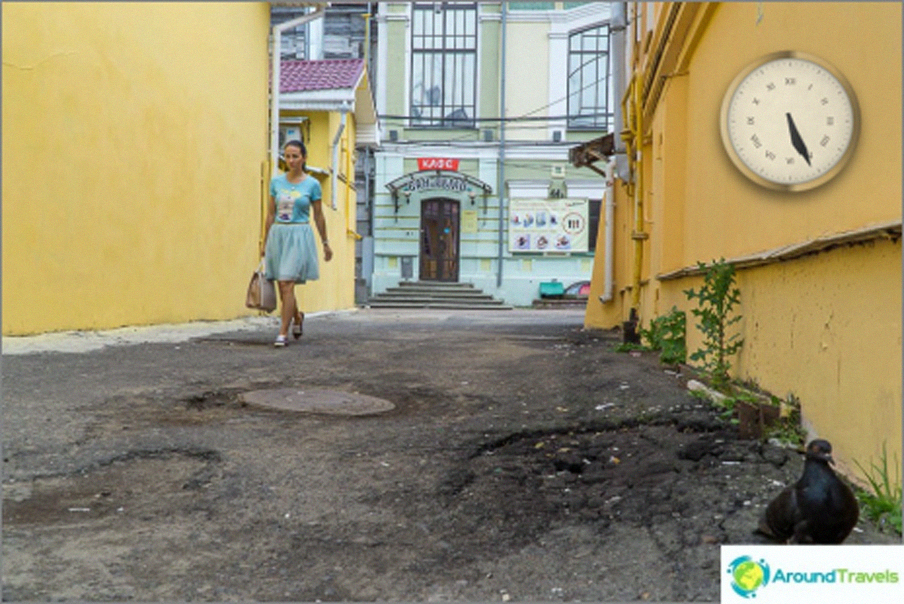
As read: 5h26
